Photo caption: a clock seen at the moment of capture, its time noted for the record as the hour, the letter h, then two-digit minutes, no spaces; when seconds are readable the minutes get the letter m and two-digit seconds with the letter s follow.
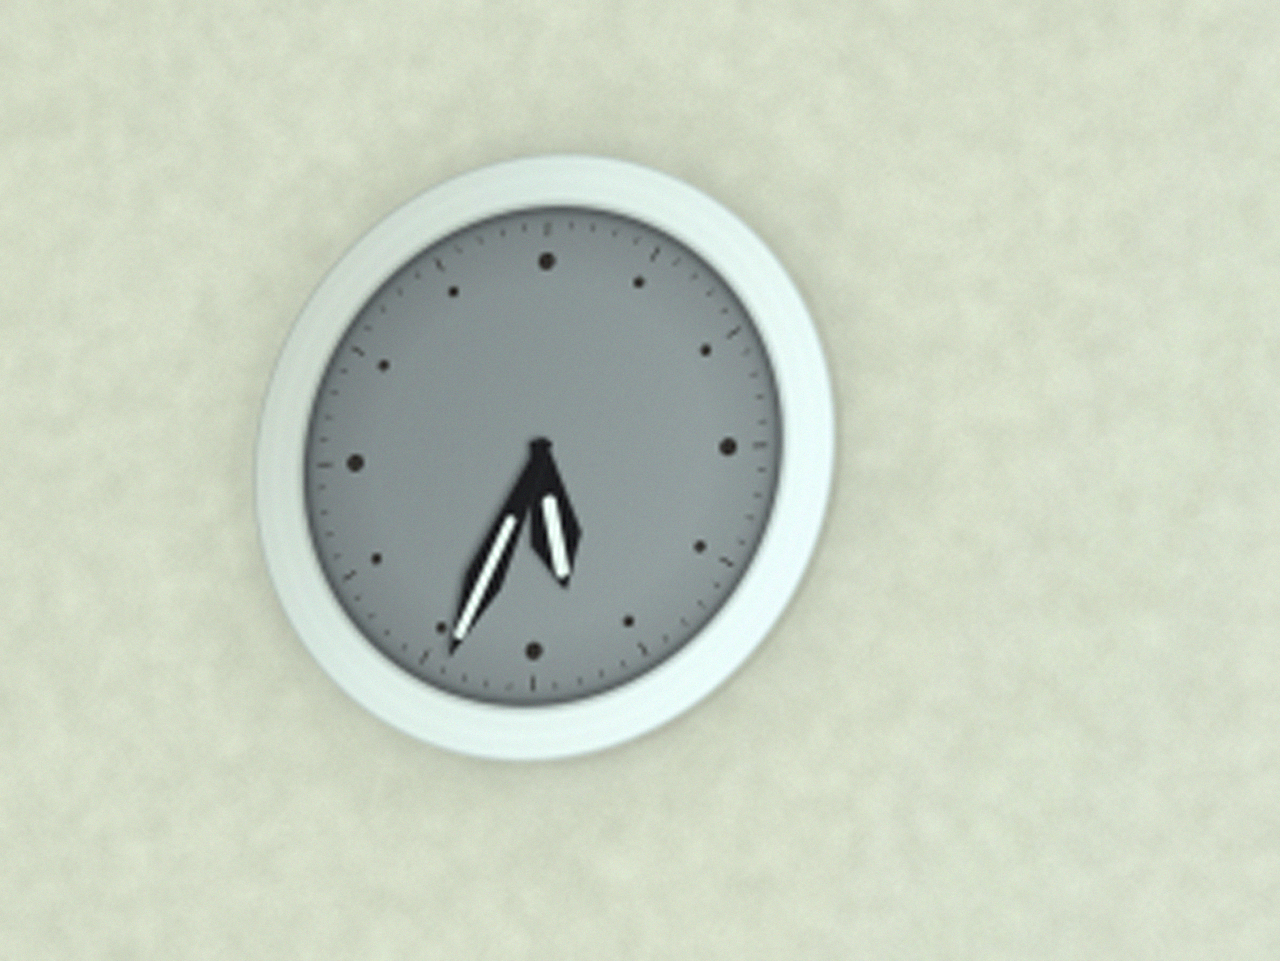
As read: 5h34
